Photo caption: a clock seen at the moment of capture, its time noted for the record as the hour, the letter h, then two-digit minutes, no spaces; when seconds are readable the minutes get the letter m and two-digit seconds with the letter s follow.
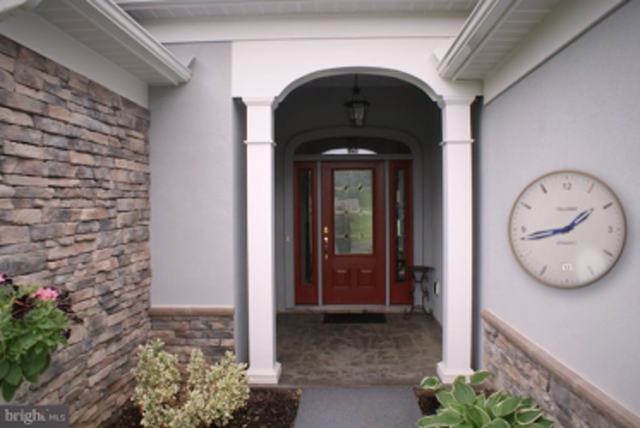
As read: 1h43
